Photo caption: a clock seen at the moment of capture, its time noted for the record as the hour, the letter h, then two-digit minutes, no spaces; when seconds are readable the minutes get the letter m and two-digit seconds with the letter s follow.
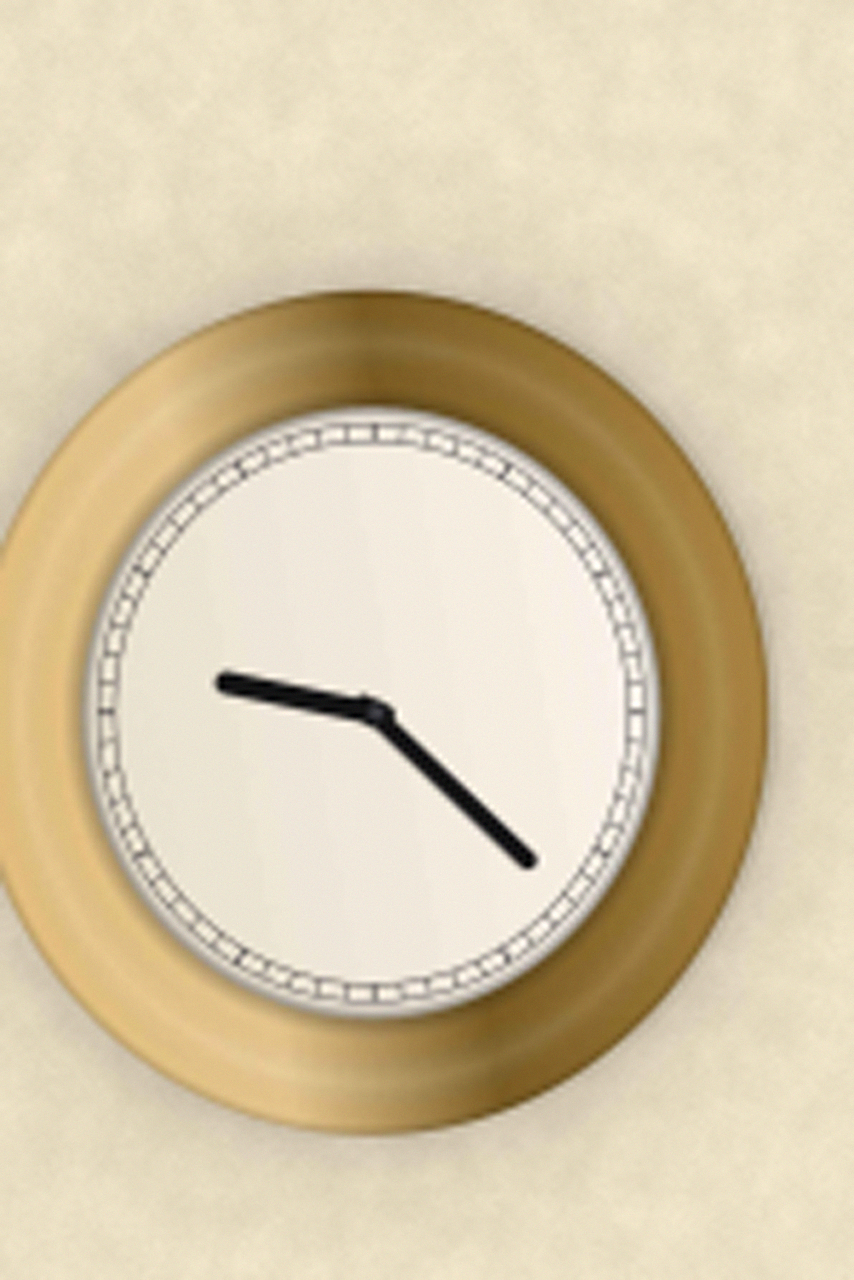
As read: 9h22
